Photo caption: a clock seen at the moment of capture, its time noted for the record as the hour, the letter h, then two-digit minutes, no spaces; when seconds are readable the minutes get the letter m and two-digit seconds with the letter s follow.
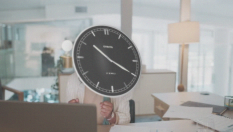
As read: 10h20
